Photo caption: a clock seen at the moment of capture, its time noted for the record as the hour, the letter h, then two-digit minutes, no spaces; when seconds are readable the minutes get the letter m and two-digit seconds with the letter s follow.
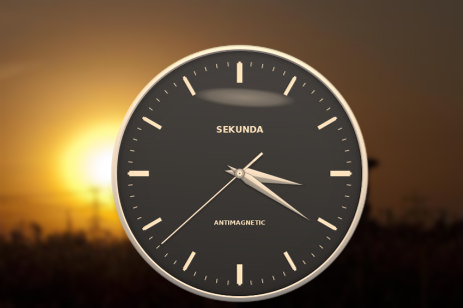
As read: 3h20m38s
